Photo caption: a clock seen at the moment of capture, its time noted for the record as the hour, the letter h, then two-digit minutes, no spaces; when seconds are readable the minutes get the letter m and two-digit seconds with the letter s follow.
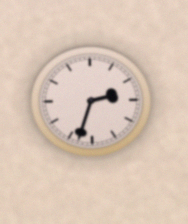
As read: 2h33
